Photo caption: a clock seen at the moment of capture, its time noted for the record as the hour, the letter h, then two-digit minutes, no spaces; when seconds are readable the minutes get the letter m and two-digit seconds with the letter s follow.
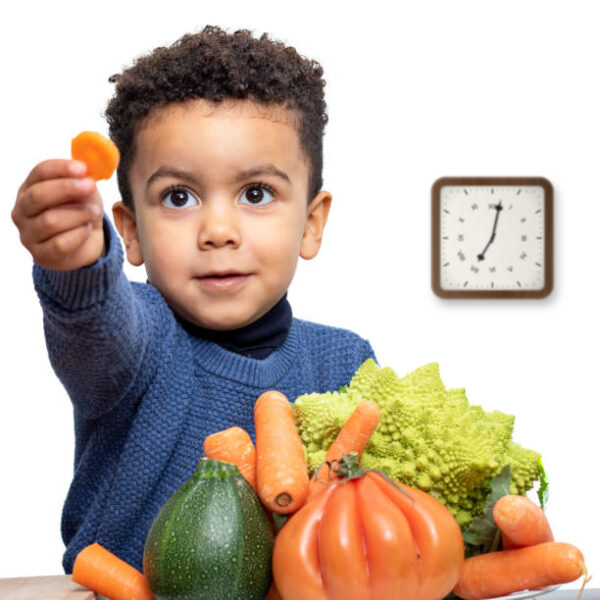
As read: 7h02
